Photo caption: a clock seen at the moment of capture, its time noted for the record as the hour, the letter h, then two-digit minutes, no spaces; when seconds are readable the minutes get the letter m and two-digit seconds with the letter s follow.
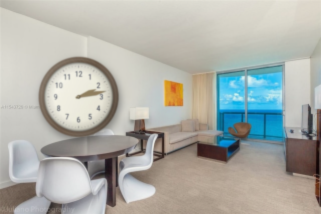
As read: 2h13
